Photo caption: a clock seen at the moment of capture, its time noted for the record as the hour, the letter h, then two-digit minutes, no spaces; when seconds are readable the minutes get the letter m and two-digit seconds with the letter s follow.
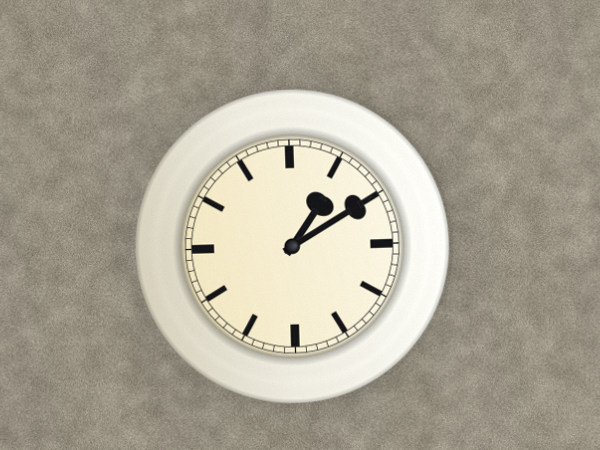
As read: 1h10
